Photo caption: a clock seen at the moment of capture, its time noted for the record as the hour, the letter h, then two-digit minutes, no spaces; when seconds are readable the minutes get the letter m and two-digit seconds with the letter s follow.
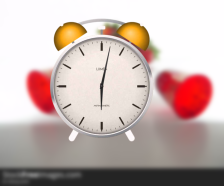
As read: 6h02
